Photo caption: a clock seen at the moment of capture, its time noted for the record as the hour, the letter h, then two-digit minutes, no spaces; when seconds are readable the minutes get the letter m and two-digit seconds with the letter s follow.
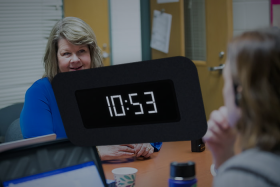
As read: 10h53
